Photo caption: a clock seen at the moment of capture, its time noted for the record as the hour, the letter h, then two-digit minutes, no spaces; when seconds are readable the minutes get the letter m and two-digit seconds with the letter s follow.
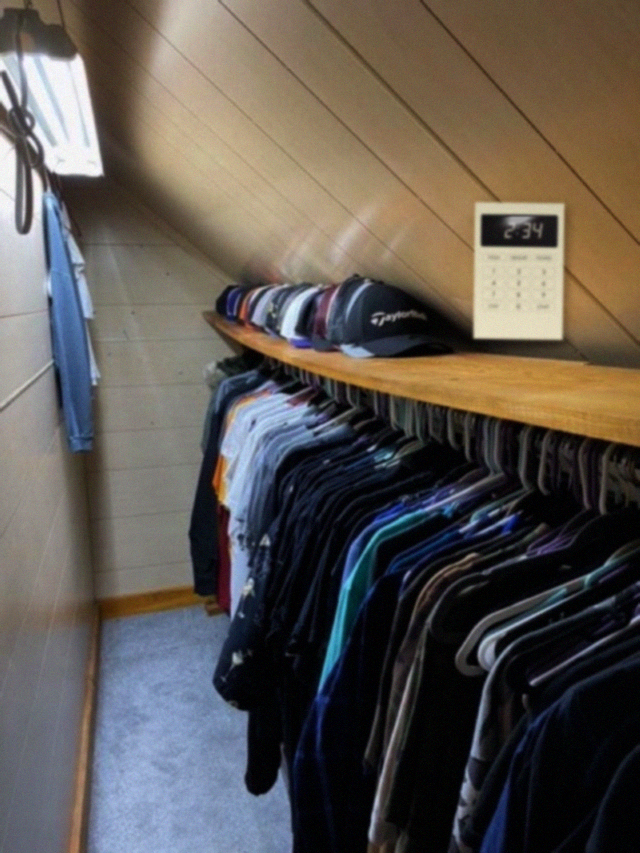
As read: 2h34
